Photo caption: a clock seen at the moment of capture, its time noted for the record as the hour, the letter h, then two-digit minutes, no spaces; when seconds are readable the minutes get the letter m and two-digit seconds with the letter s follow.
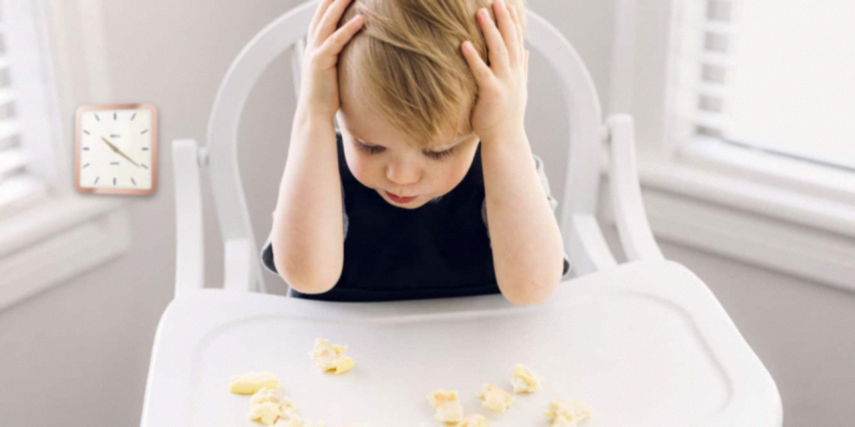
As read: 10h21
